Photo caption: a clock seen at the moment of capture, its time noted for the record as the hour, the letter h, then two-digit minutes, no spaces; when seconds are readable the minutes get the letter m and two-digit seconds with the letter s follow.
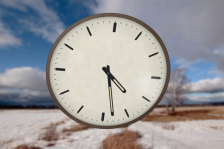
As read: 4h28
